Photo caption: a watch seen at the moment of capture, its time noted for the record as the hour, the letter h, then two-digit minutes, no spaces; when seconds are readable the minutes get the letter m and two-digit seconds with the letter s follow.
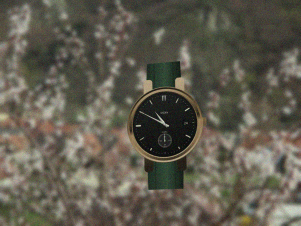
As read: 10h50
